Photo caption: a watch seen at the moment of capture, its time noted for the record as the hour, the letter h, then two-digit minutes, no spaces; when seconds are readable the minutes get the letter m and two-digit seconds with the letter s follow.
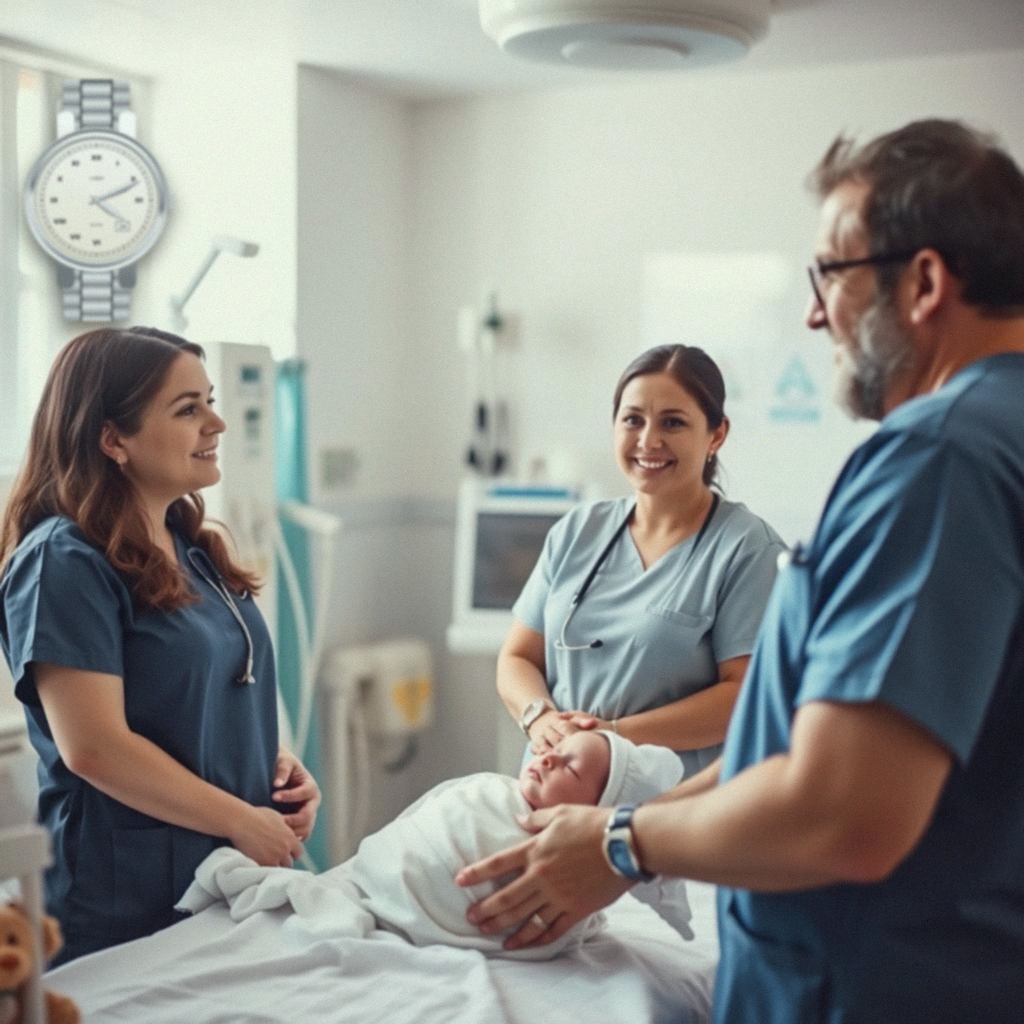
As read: 4h11
